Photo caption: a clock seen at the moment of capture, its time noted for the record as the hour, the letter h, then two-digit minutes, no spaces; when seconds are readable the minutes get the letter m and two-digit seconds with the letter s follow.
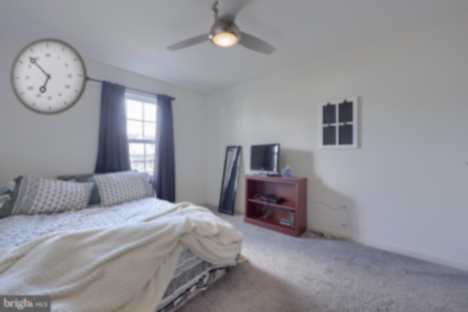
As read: 6h53
